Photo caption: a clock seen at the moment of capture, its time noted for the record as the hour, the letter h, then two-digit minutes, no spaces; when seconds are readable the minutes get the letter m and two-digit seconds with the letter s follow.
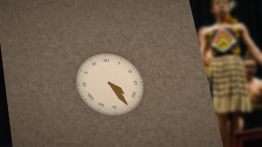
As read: 4h25
